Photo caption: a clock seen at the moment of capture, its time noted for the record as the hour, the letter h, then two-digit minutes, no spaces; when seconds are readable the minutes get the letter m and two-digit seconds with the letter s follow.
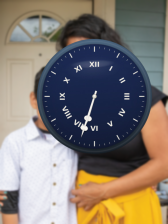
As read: 6h33
